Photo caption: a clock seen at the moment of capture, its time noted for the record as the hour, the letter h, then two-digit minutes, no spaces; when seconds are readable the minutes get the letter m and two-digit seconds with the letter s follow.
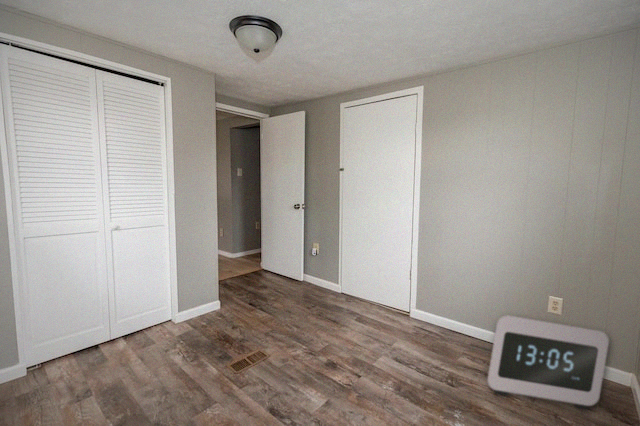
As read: 13h05
